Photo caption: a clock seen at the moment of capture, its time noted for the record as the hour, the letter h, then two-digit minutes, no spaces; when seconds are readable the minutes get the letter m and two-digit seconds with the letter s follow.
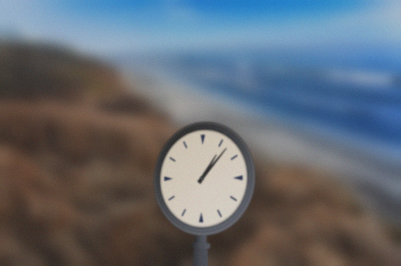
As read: 1h07
